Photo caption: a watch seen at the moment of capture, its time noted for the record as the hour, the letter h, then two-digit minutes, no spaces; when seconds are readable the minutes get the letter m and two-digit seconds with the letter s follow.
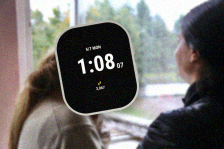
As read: 1h08
